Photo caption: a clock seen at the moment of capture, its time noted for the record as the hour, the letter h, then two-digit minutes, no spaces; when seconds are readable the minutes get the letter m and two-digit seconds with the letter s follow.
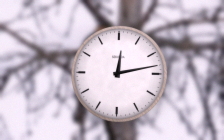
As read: 12h13
